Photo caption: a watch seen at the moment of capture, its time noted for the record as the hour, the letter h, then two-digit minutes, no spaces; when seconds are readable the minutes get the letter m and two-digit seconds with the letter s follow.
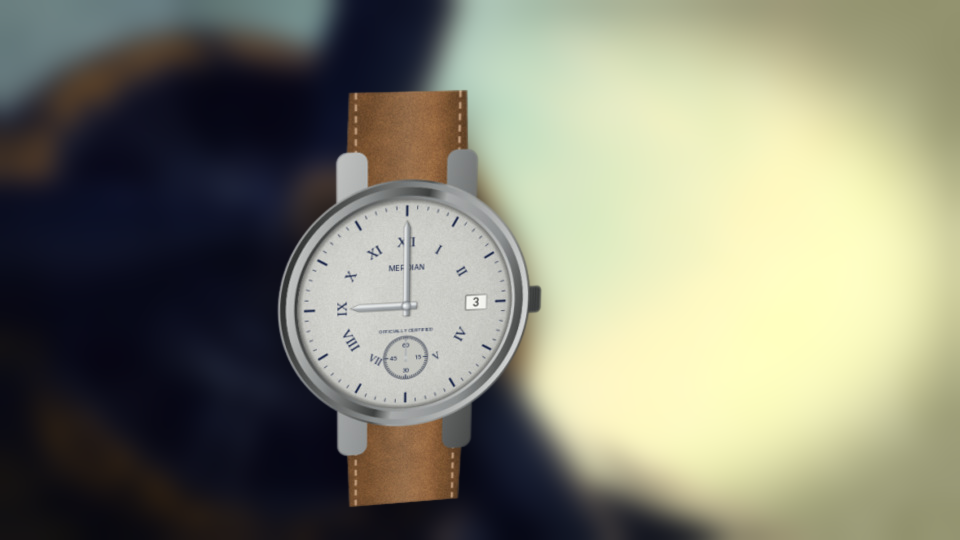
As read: 9h00
